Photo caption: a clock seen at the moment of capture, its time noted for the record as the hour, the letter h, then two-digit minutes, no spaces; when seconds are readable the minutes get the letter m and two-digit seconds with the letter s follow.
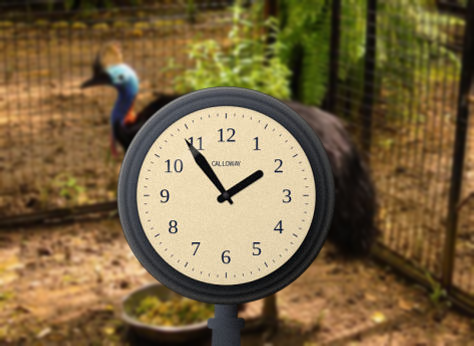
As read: 1h54
